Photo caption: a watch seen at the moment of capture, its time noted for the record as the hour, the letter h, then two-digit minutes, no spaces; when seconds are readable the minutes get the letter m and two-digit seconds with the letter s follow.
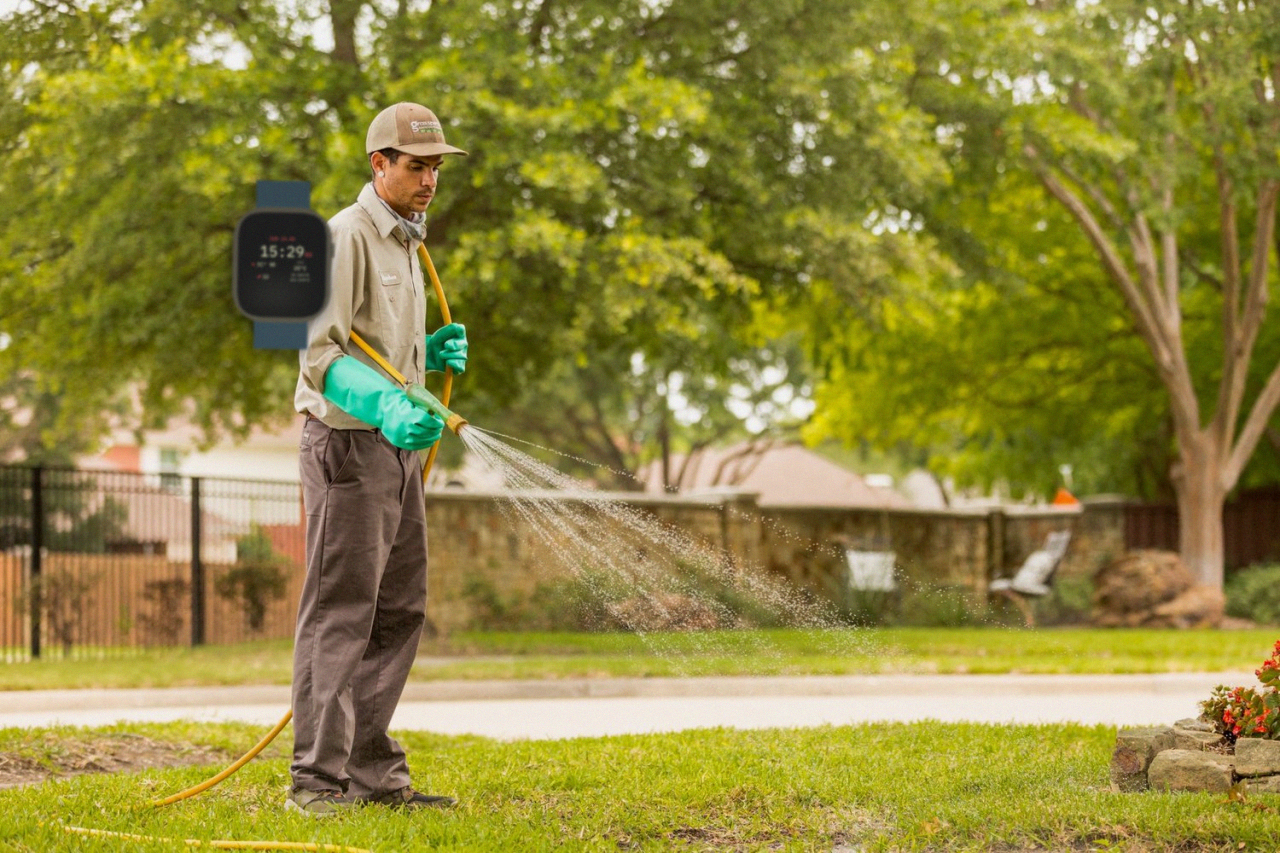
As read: 15h29
